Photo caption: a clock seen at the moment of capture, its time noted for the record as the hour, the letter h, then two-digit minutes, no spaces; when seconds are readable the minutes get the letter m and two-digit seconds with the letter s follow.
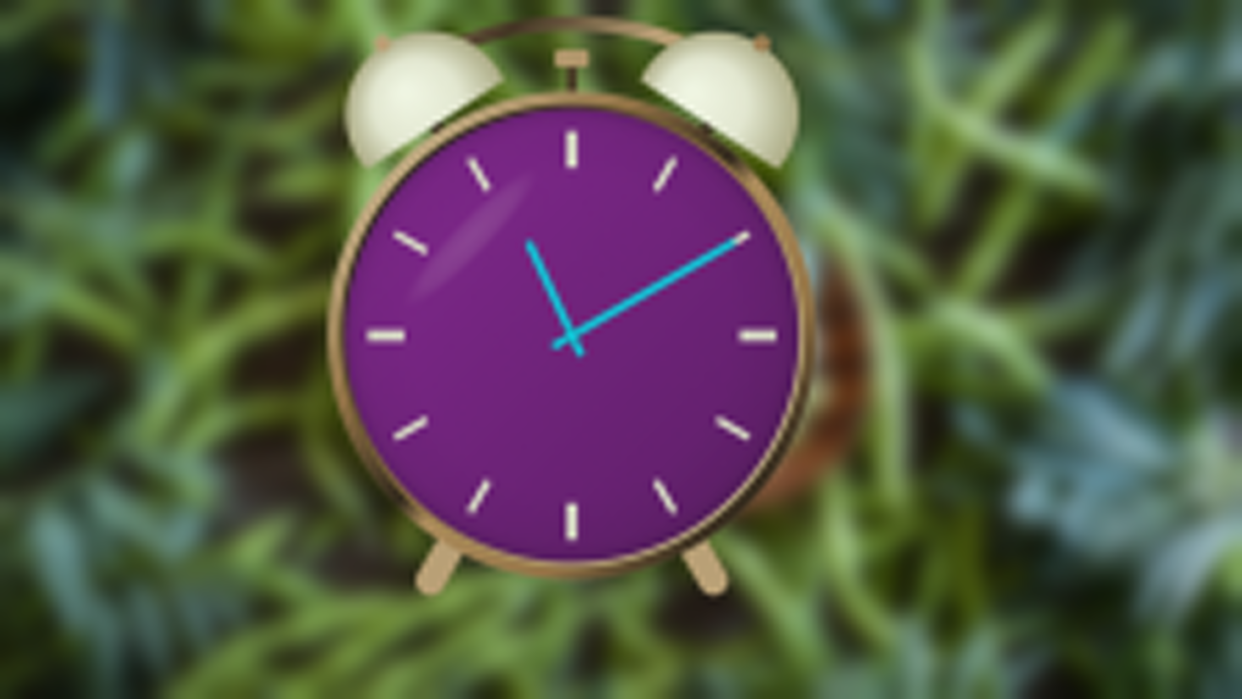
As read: 11h10
